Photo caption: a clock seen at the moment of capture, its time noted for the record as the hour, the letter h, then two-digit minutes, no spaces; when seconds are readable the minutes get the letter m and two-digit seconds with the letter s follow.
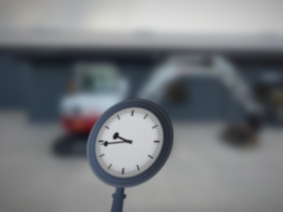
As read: 9h44
